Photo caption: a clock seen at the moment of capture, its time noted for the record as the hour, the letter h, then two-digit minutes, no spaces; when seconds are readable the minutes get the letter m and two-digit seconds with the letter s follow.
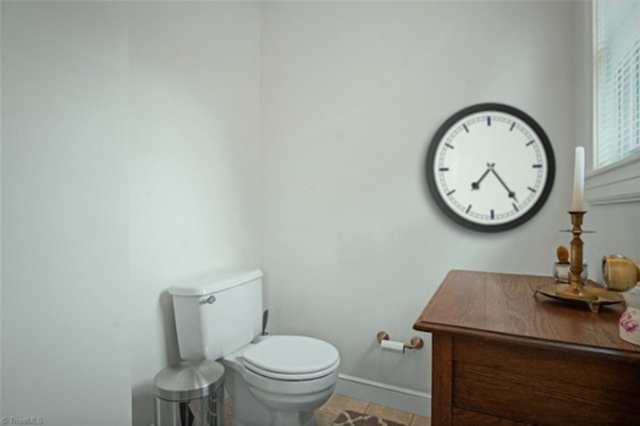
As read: 7h24
